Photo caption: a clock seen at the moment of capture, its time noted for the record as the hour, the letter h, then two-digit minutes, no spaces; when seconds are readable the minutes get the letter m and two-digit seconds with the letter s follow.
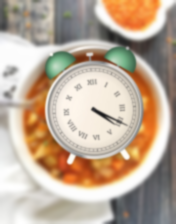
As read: 4h20
